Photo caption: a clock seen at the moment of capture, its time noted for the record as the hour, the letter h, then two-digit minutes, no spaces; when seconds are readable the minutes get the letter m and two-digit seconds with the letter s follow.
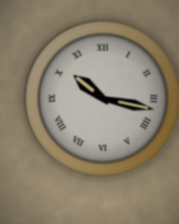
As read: 10h17
